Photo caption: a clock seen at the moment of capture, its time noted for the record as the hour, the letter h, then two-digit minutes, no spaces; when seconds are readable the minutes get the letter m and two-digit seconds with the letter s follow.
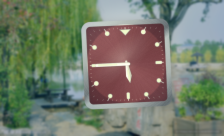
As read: 5h45
